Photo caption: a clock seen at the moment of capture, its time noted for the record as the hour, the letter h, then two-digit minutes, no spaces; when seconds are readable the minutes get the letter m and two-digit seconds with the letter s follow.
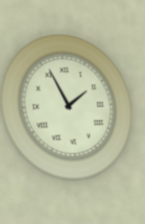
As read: 1h56
